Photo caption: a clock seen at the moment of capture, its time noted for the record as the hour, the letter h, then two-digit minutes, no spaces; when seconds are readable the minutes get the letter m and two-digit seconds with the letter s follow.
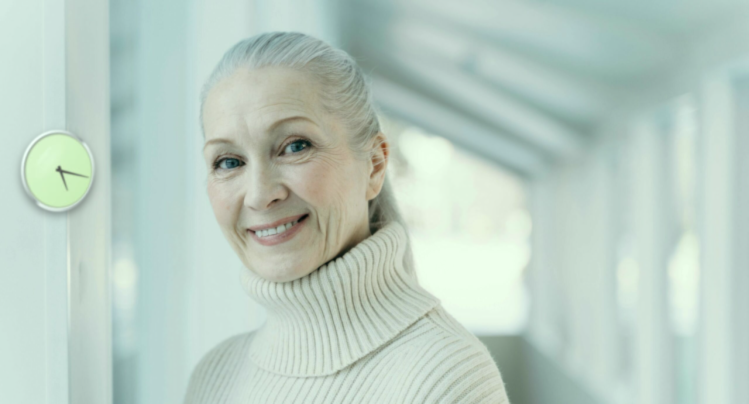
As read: 5h17
